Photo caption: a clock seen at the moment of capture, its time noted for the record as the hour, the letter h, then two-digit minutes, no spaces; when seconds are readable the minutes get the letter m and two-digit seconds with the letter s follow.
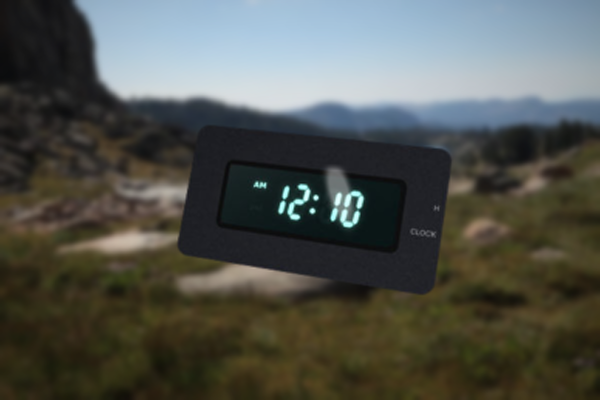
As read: 12h10
